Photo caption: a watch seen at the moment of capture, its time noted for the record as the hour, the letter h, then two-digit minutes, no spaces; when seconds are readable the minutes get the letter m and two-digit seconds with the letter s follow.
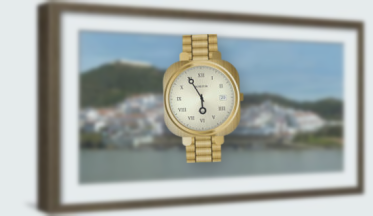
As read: 5h55
